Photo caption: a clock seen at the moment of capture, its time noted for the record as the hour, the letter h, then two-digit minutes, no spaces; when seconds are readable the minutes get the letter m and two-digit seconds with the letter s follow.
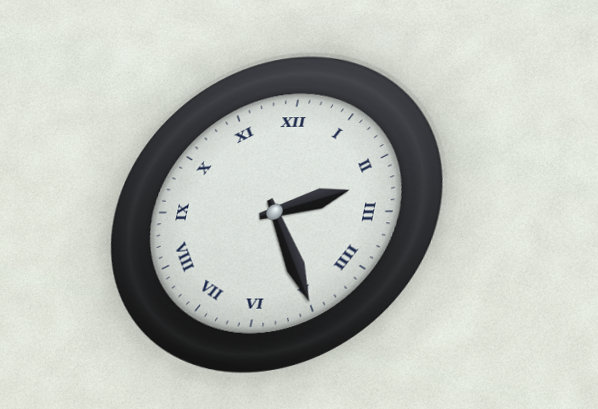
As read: 2h25
